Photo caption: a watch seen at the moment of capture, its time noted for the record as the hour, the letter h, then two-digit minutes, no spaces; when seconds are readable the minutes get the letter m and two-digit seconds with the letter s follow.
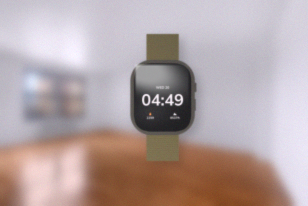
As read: 4h49
